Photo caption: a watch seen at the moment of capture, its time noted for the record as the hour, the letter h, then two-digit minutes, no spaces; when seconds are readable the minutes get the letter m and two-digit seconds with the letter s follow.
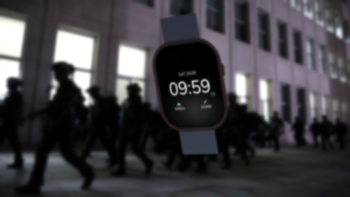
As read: 9h59
